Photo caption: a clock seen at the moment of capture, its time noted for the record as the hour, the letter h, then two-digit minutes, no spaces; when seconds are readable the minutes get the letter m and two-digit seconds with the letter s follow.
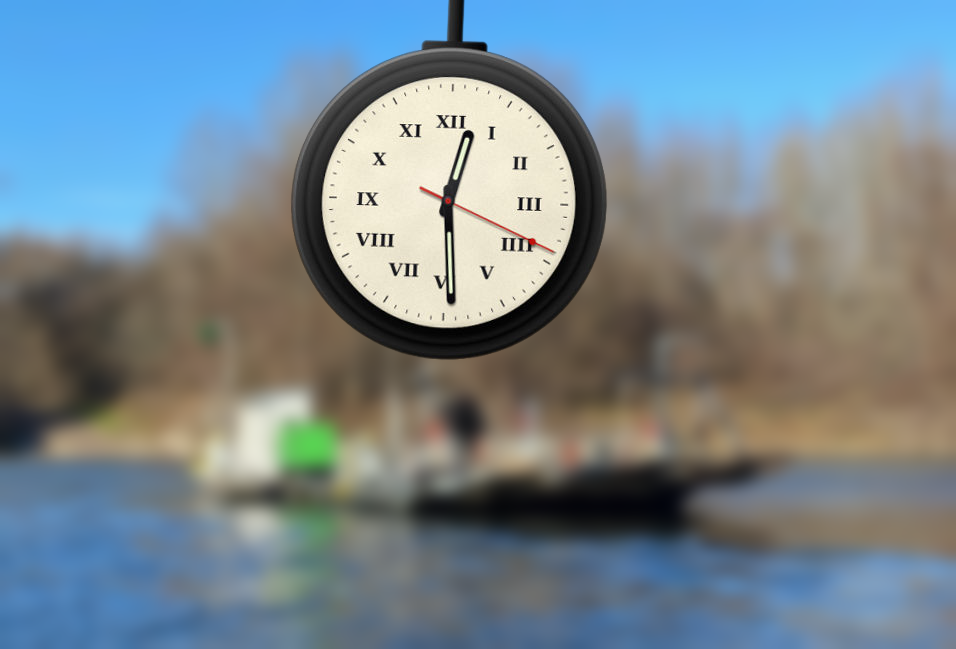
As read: 12h29m19s
